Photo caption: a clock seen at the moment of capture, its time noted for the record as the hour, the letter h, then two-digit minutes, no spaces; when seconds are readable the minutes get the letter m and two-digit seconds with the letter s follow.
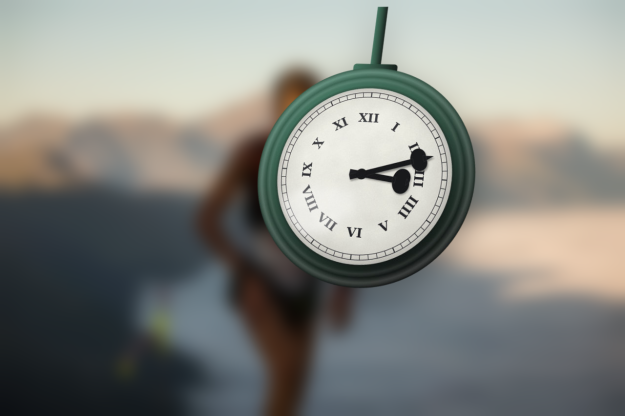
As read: 3h12
